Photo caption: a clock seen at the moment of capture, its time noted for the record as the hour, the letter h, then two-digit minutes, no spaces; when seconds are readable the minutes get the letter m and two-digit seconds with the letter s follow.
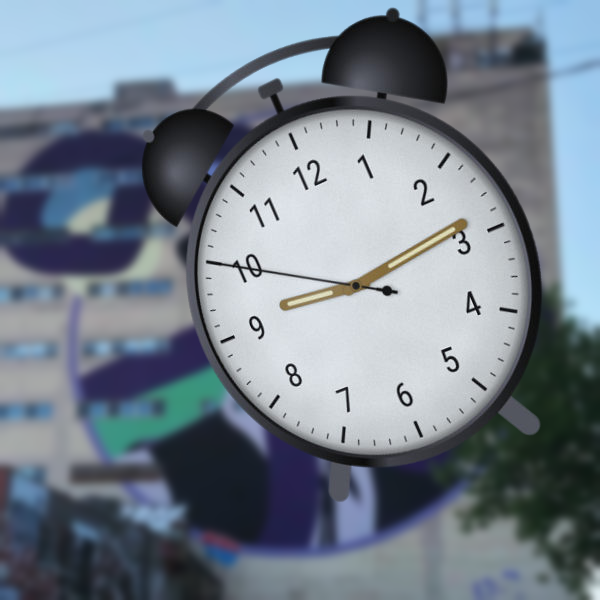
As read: 9h13m50s
